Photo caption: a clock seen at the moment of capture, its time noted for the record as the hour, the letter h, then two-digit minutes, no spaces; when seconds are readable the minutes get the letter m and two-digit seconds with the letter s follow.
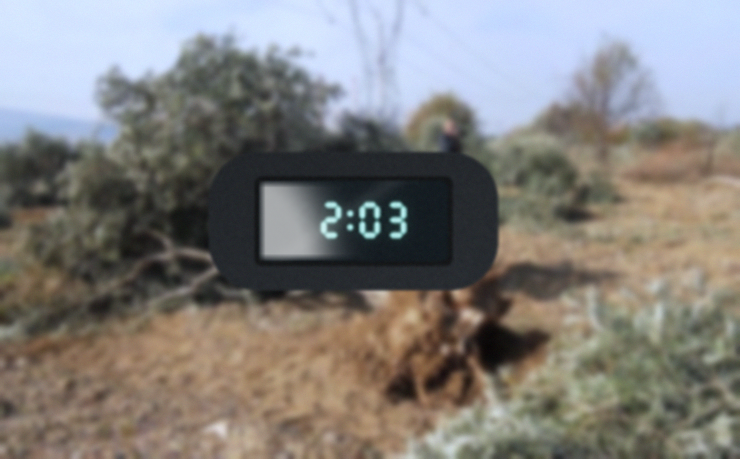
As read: 2h03
